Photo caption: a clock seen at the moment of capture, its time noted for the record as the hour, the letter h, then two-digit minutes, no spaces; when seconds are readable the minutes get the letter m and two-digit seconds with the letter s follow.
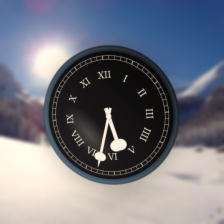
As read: 5h33
